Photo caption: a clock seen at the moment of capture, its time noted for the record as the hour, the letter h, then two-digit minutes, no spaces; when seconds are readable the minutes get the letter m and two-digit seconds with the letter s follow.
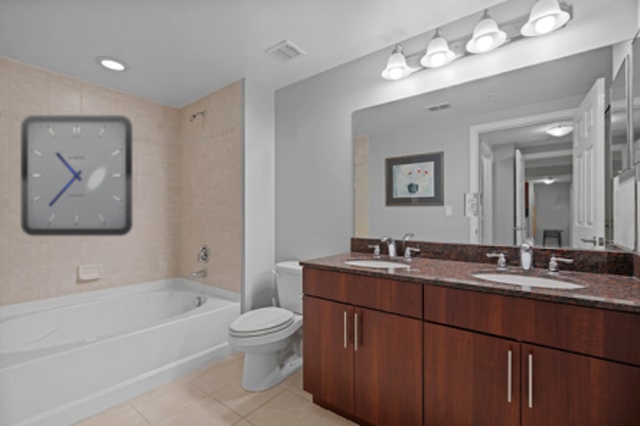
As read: 10h37
